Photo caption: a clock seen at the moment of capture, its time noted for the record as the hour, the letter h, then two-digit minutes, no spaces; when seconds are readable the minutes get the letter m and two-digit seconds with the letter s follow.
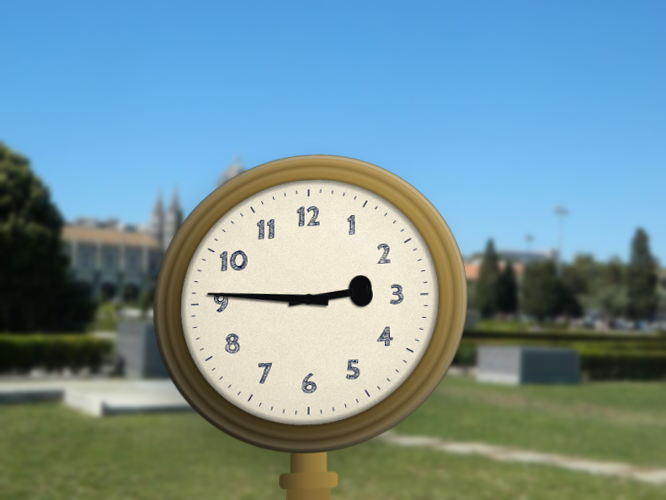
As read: 2h46
